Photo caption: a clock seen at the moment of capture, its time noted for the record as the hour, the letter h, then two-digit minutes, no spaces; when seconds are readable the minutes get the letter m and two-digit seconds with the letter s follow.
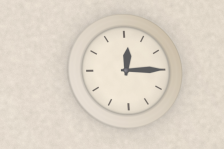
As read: 12h15
